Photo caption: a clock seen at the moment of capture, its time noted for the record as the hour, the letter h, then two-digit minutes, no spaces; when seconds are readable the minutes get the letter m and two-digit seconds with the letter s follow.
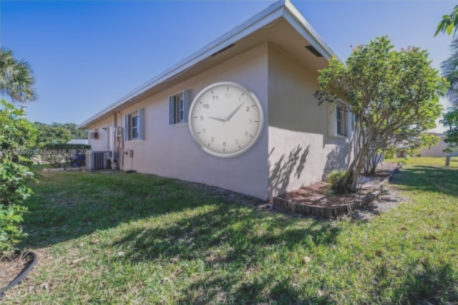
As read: 9h07
